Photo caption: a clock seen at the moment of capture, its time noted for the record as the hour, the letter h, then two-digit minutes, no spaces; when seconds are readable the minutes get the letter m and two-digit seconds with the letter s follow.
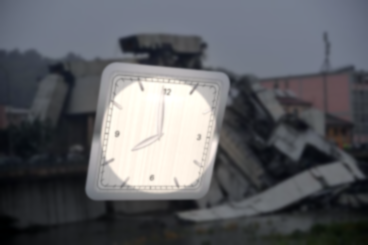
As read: 7h59
